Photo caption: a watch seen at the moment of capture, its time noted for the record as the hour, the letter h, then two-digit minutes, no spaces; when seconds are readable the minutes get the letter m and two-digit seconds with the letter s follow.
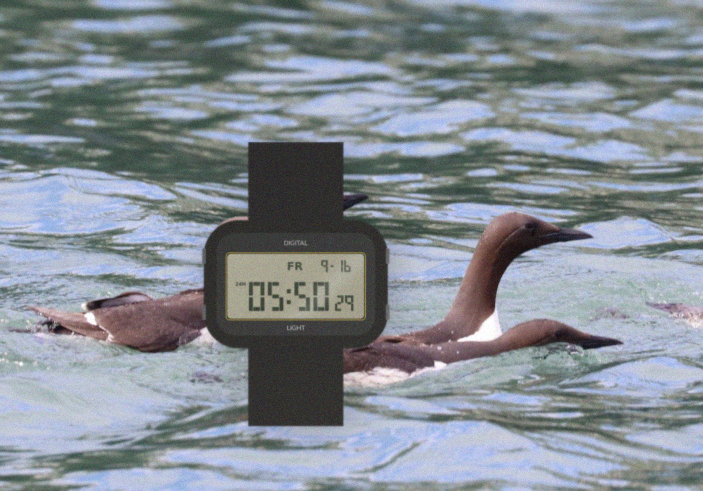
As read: 5h50m29s
